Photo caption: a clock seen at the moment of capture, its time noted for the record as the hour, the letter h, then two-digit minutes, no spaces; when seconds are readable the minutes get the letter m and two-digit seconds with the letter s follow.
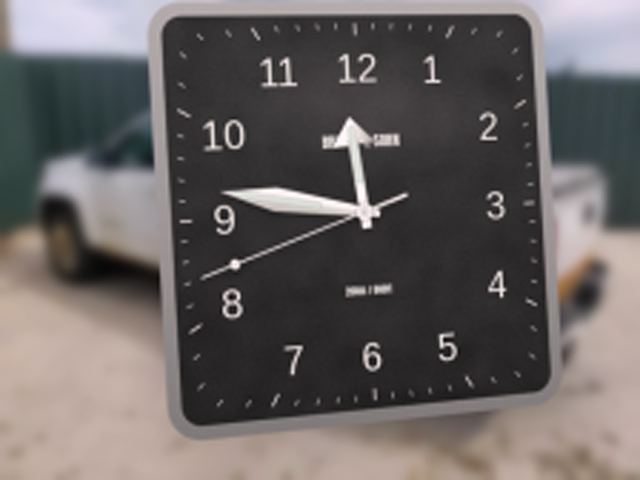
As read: 11h46m42s
